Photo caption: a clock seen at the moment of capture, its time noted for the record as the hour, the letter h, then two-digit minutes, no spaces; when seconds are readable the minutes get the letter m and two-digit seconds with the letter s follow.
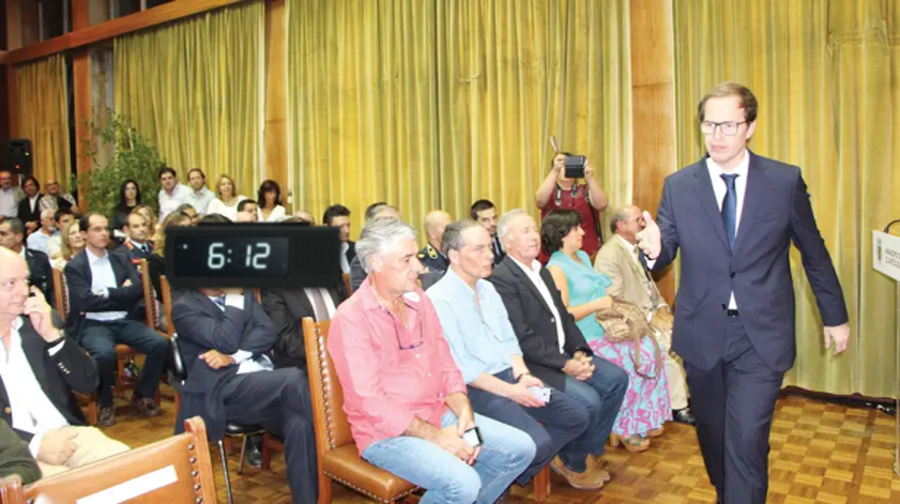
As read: 6h12
